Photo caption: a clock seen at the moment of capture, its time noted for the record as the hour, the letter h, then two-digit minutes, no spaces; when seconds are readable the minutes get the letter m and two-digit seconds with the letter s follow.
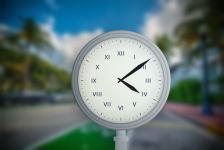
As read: 4h09
